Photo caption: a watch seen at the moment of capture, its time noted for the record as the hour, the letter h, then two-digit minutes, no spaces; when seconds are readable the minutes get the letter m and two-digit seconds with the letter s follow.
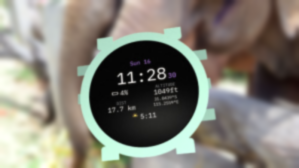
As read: 11h28
